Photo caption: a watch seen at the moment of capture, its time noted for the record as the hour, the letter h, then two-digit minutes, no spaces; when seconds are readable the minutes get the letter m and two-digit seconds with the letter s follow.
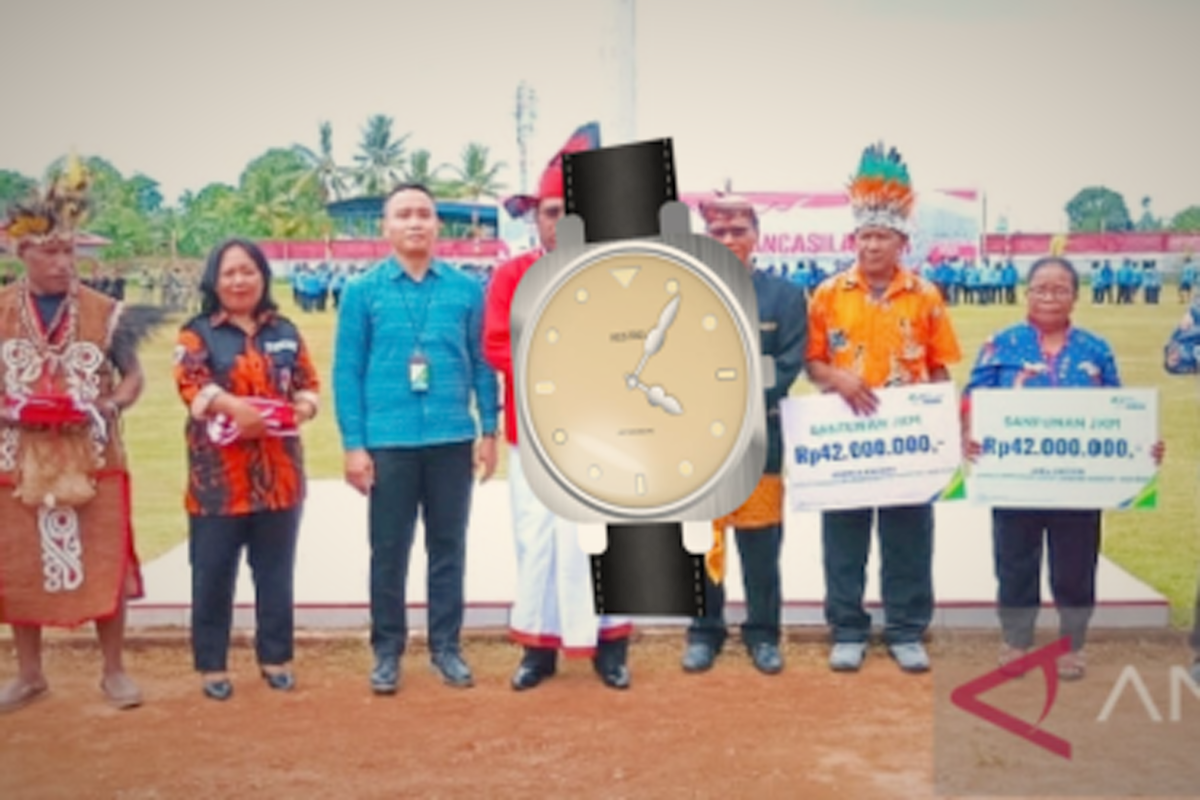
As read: 4h06
